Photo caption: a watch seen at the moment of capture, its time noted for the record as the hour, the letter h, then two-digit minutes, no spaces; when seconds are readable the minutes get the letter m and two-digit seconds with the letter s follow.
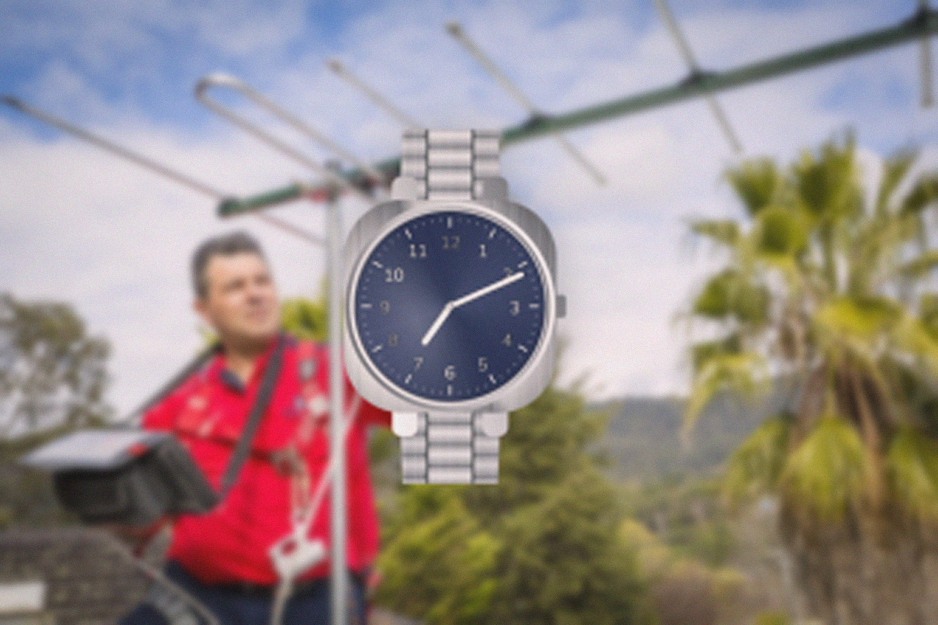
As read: 7h11
